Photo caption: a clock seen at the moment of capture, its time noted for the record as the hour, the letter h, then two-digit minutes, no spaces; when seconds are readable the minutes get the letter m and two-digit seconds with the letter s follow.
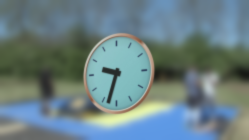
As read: 9h33
